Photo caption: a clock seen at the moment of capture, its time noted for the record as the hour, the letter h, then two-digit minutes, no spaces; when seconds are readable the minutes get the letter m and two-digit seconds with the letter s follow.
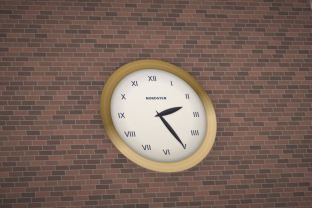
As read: 2h25
